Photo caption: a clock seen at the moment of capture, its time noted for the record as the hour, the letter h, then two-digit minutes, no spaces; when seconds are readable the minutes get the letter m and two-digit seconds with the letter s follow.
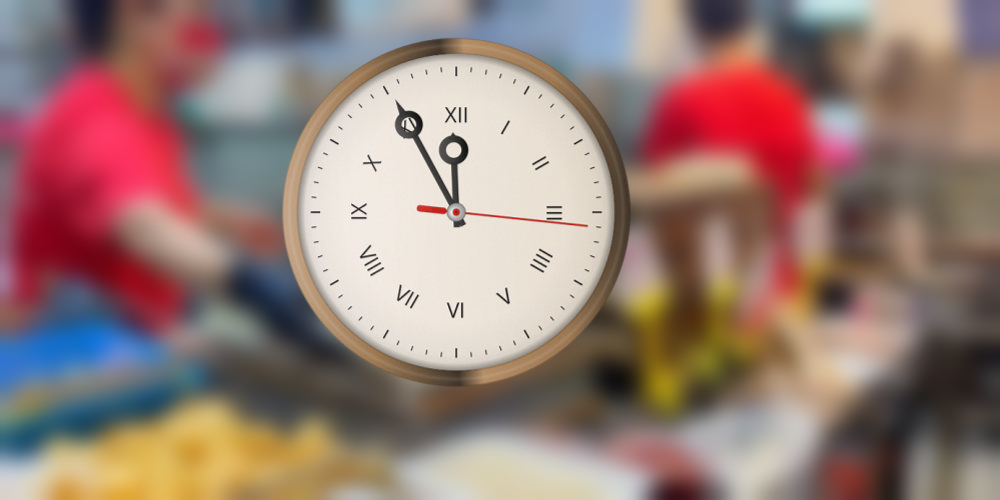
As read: 11h55m16s
